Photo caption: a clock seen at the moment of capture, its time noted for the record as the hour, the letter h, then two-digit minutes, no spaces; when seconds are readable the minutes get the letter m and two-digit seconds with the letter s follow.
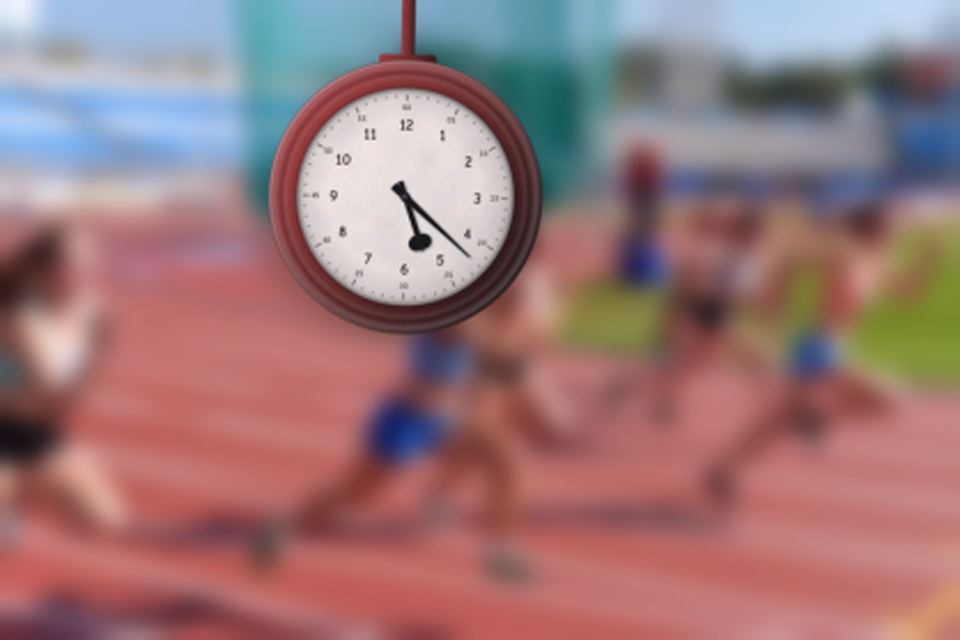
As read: 5h22
